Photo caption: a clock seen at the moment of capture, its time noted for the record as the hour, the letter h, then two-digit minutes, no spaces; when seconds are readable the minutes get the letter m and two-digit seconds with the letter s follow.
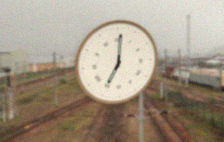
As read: 7h01
